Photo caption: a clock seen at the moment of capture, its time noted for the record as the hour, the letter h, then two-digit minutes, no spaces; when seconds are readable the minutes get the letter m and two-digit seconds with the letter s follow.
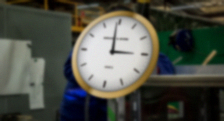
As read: 2h59
